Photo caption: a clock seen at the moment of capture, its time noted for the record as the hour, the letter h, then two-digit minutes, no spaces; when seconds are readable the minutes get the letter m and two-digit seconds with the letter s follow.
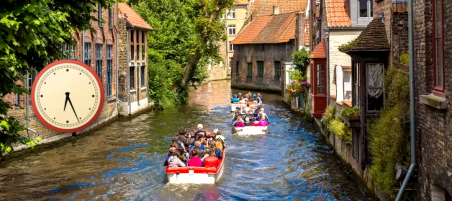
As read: 6h26
